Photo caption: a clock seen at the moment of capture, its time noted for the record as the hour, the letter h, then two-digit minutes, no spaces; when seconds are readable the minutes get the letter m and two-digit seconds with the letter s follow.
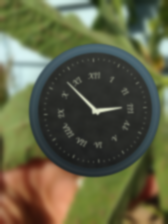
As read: 2h53
